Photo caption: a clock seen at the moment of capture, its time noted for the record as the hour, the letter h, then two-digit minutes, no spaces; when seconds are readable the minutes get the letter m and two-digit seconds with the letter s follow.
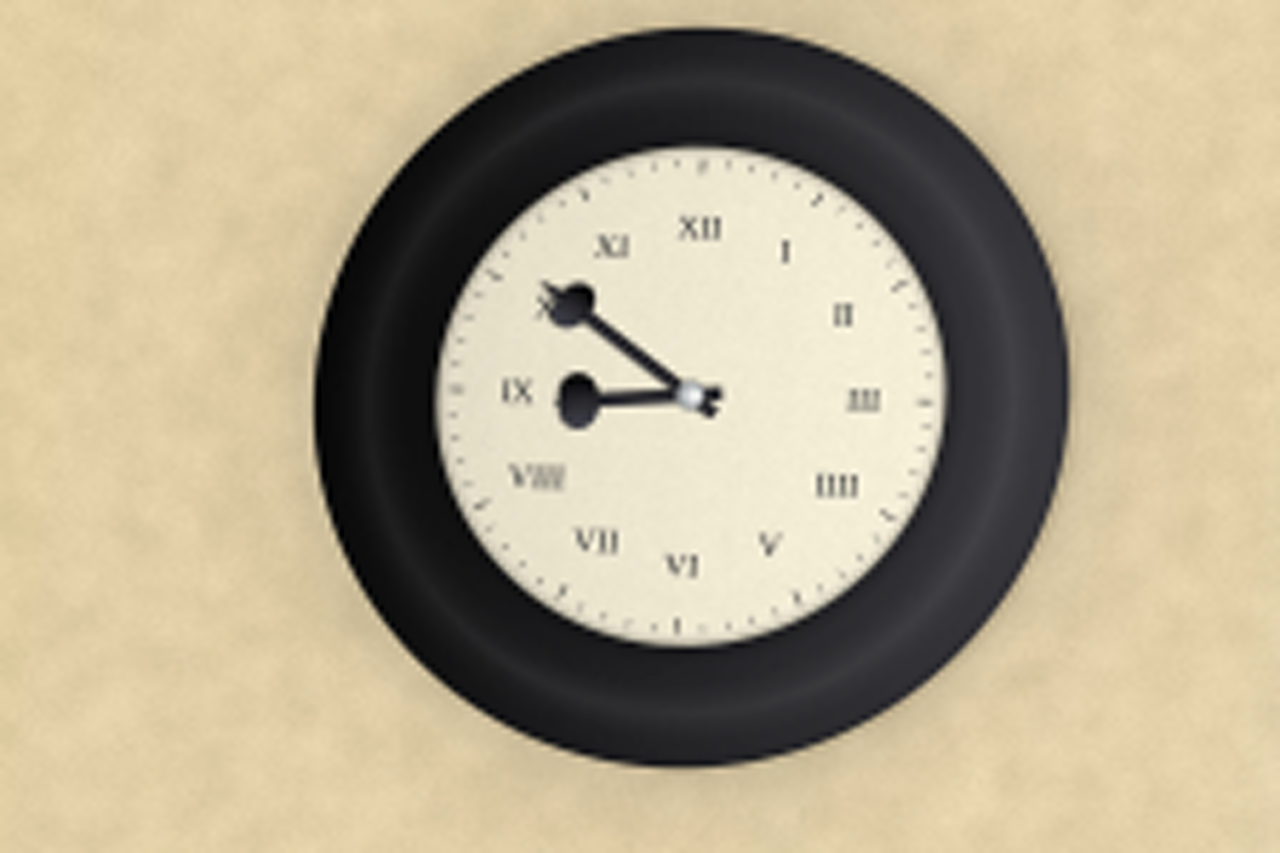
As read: 8h51
